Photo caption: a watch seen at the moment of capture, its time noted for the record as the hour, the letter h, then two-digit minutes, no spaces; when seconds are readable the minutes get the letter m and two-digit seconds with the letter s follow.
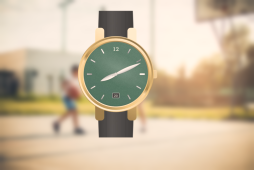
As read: 8h11
